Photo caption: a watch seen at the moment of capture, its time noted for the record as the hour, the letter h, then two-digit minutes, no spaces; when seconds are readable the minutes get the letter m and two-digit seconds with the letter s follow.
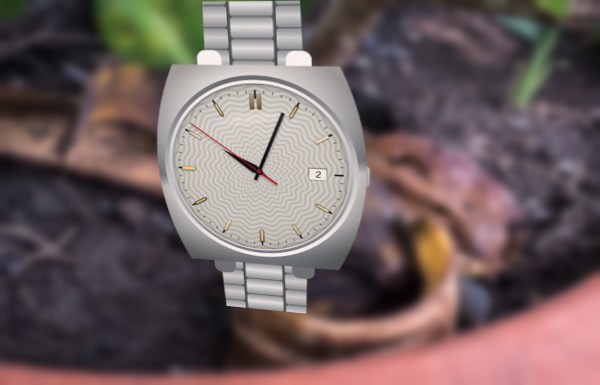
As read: 10h03m51s
